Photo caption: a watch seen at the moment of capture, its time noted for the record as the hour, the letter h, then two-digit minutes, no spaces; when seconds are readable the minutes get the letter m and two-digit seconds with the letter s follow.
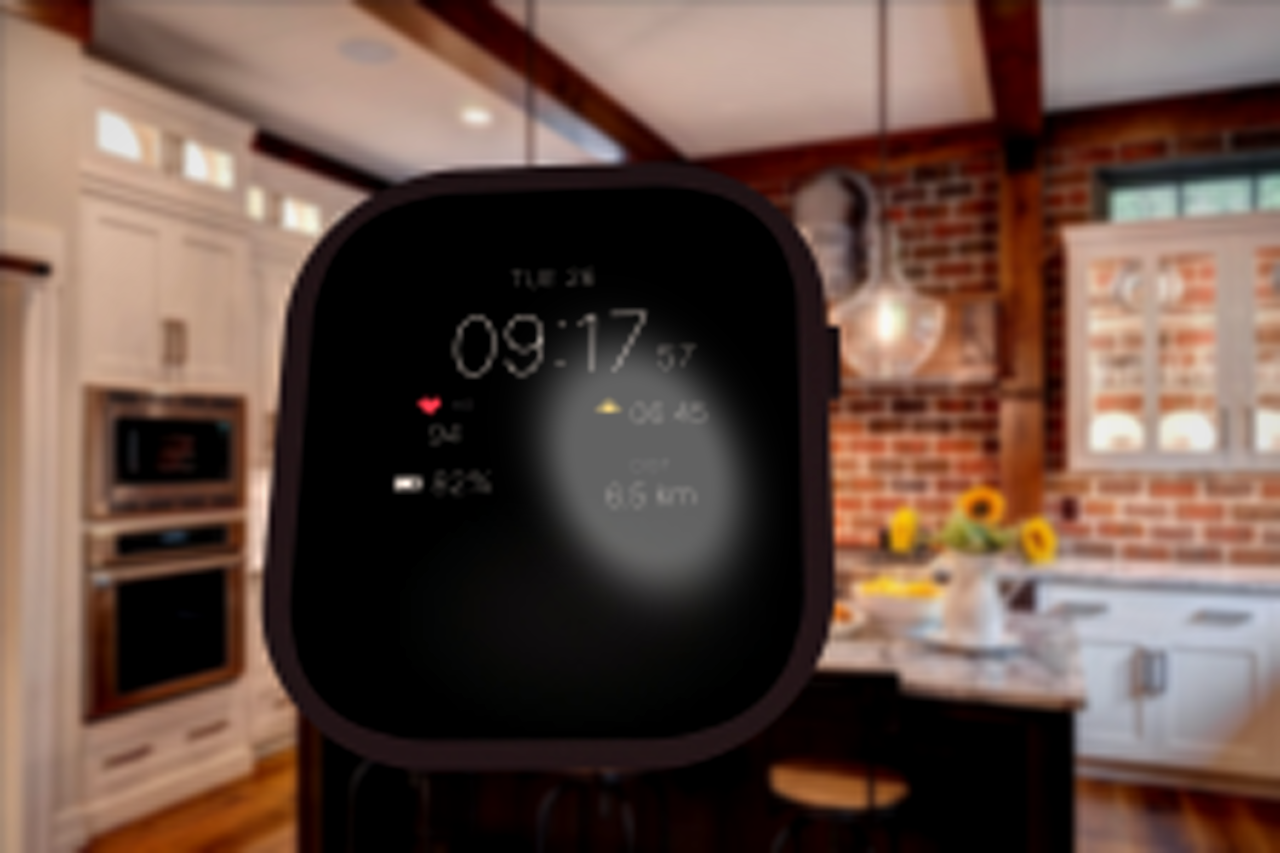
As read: 9h17
